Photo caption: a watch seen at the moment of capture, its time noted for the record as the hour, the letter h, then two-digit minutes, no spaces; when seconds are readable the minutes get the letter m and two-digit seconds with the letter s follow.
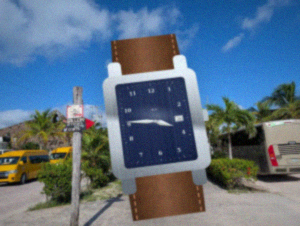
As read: 3h46
